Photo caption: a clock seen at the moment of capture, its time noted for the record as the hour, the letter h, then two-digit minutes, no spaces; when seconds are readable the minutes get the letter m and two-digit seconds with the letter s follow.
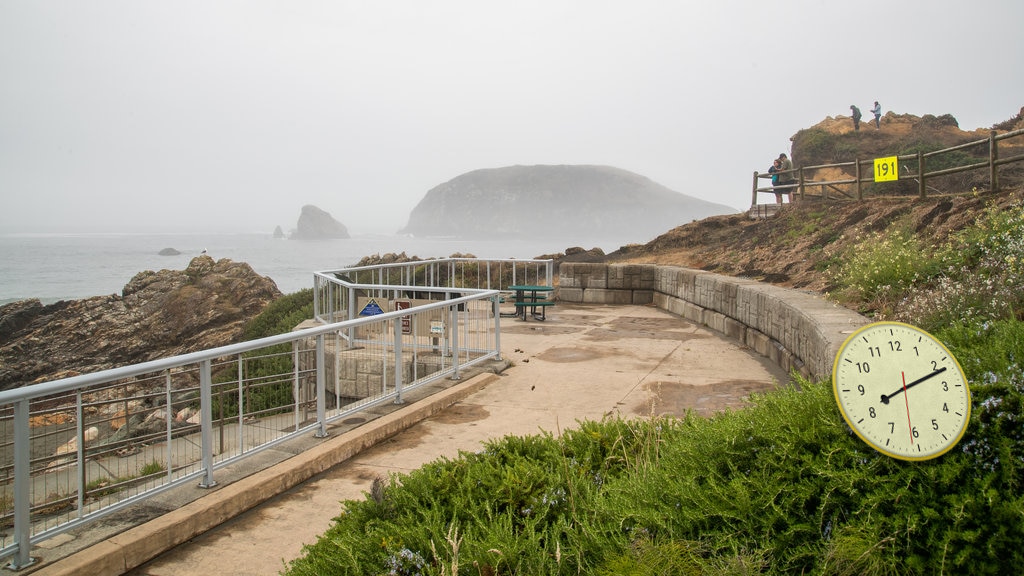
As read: 8h11m31s
